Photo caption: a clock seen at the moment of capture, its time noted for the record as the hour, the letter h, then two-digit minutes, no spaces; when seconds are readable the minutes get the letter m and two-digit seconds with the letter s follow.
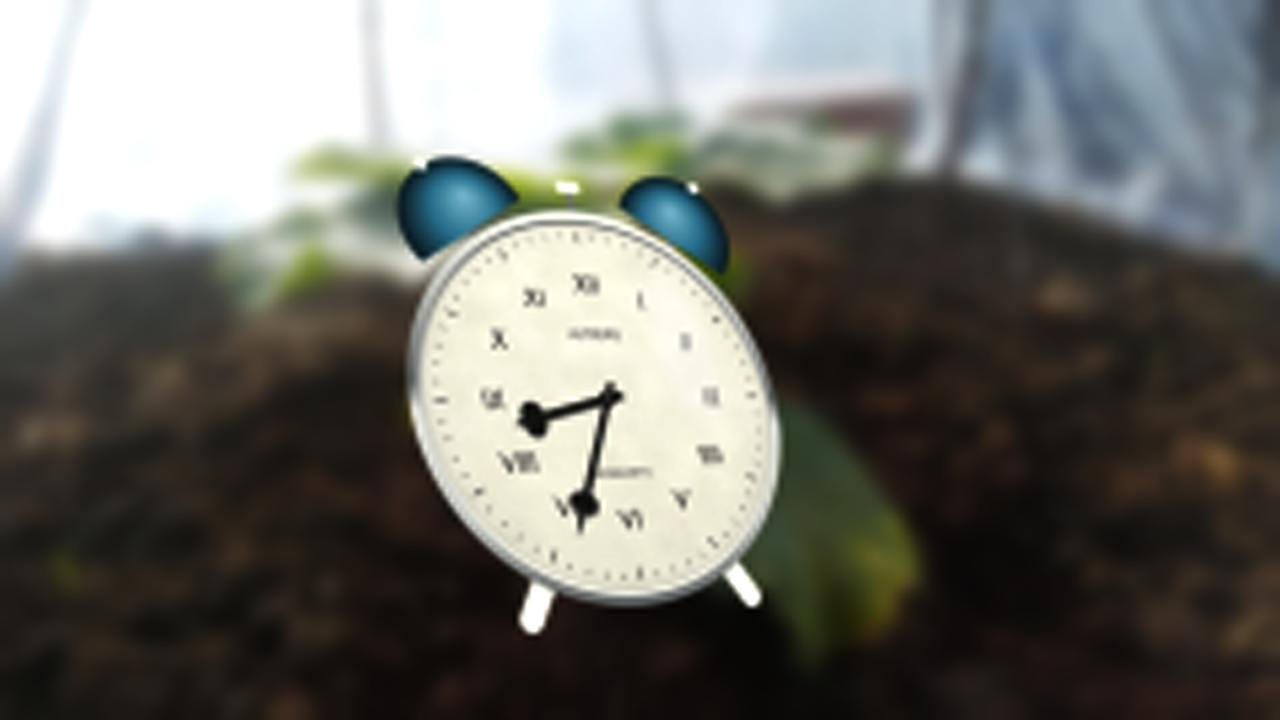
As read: 8h34
